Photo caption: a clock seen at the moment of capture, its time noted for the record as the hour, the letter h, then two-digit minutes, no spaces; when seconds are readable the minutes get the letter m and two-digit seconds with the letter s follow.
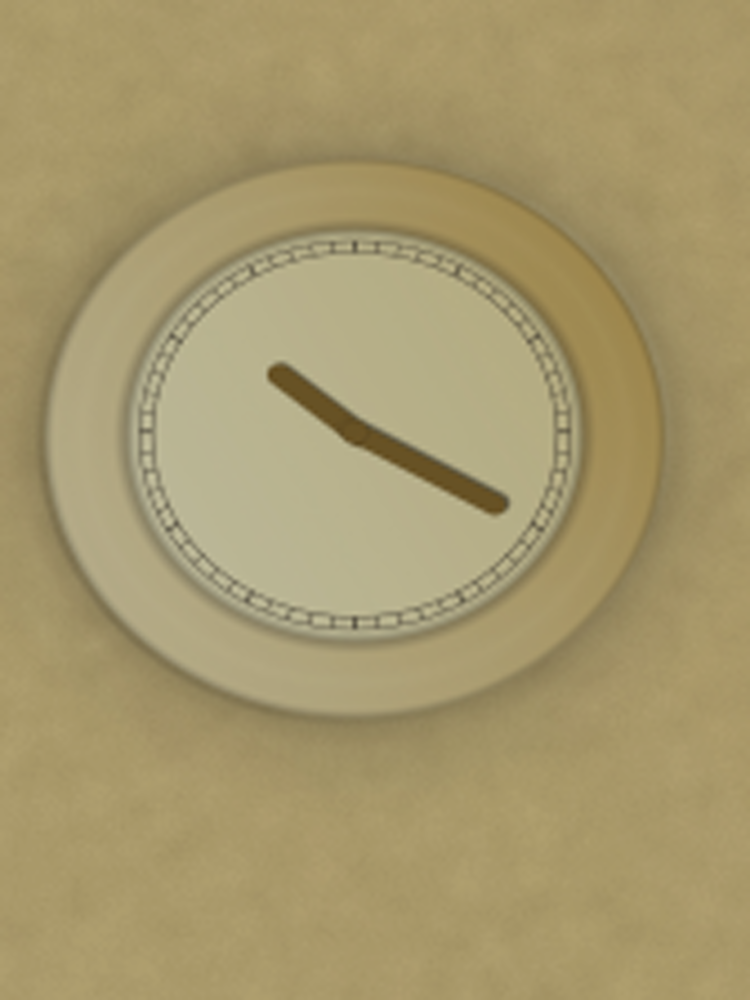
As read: 10h20
